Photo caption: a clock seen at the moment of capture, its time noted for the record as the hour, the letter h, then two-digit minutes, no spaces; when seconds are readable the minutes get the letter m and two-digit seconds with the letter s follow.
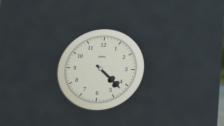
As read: 4h22
